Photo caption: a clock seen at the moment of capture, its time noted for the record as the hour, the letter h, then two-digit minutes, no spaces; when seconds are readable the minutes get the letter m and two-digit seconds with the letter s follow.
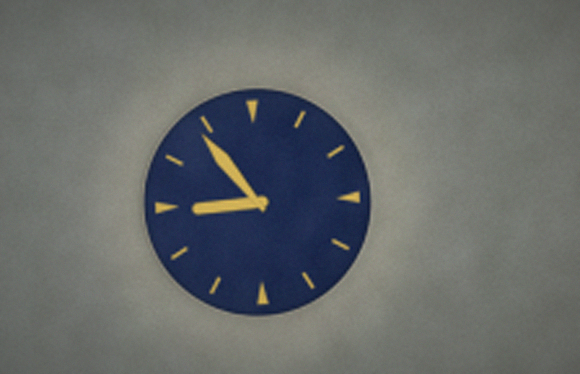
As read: 8h54
